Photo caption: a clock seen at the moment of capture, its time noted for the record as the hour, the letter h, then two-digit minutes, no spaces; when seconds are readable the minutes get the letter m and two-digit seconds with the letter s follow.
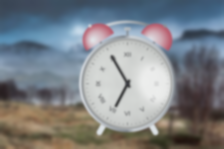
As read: 6h55
